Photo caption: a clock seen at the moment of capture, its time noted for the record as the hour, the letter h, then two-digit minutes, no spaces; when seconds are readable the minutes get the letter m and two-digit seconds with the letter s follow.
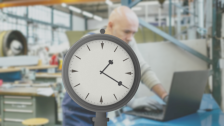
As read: 1h20
